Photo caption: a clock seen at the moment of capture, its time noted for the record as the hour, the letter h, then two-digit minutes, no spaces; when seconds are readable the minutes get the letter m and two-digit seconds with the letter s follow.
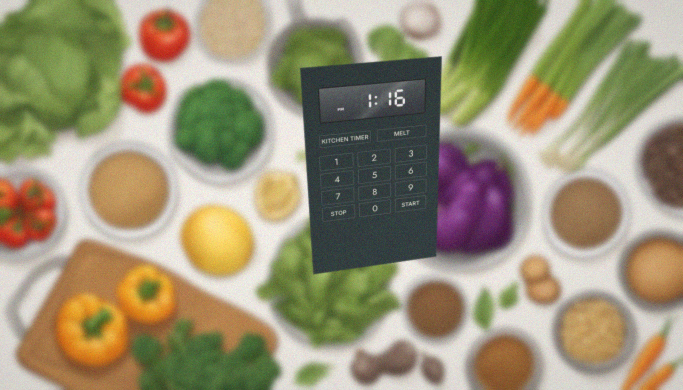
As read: 1h16
